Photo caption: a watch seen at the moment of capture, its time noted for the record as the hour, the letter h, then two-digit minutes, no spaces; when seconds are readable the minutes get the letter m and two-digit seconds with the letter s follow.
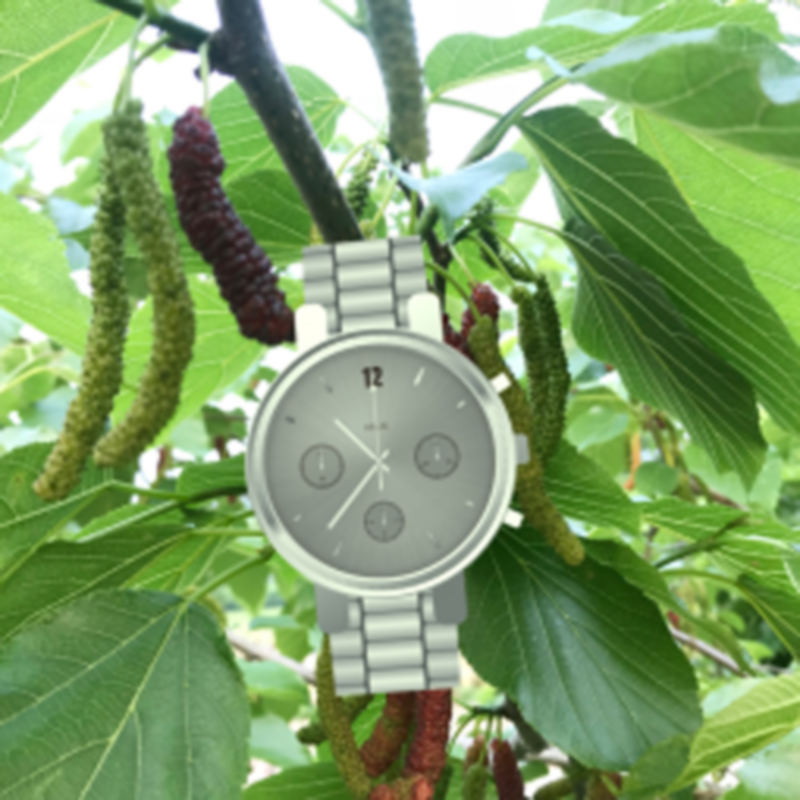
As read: 10h37
